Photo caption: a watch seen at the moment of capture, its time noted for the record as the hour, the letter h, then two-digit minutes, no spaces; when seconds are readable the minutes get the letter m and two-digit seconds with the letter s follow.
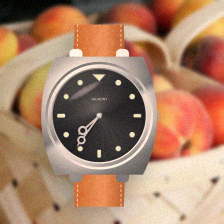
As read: 7h36
